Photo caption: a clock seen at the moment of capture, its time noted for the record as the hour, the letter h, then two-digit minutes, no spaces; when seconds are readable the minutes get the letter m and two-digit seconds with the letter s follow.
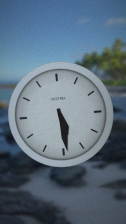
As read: 5h29
